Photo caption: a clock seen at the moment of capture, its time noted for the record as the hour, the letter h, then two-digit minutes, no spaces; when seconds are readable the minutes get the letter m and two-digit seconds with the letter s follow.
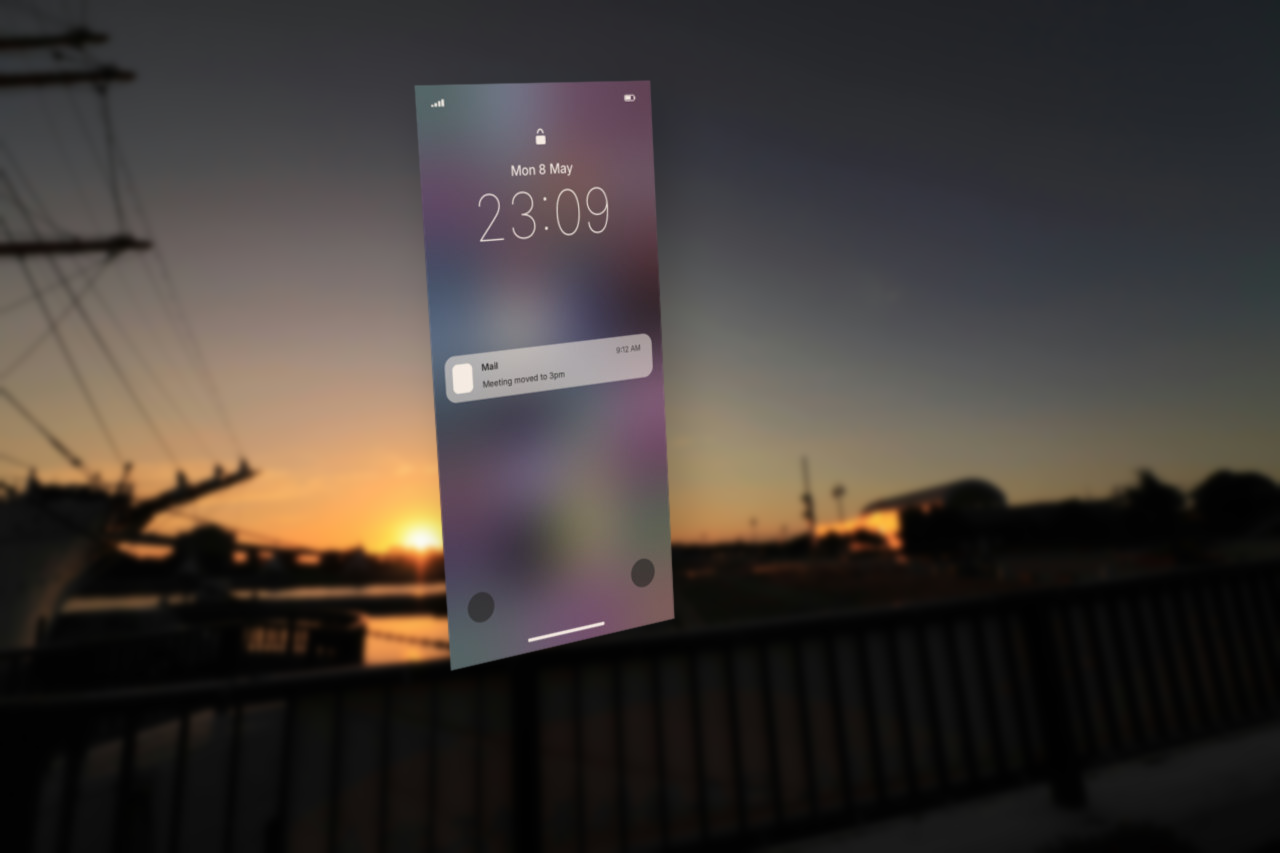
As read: 23h09
